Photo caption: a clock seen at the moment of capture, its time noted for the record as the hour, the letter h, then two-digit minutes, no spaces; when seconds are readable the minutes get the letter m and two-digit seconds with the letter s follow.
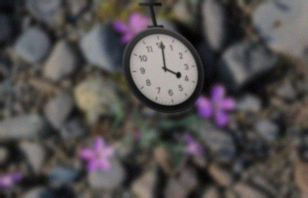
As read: 4h01
